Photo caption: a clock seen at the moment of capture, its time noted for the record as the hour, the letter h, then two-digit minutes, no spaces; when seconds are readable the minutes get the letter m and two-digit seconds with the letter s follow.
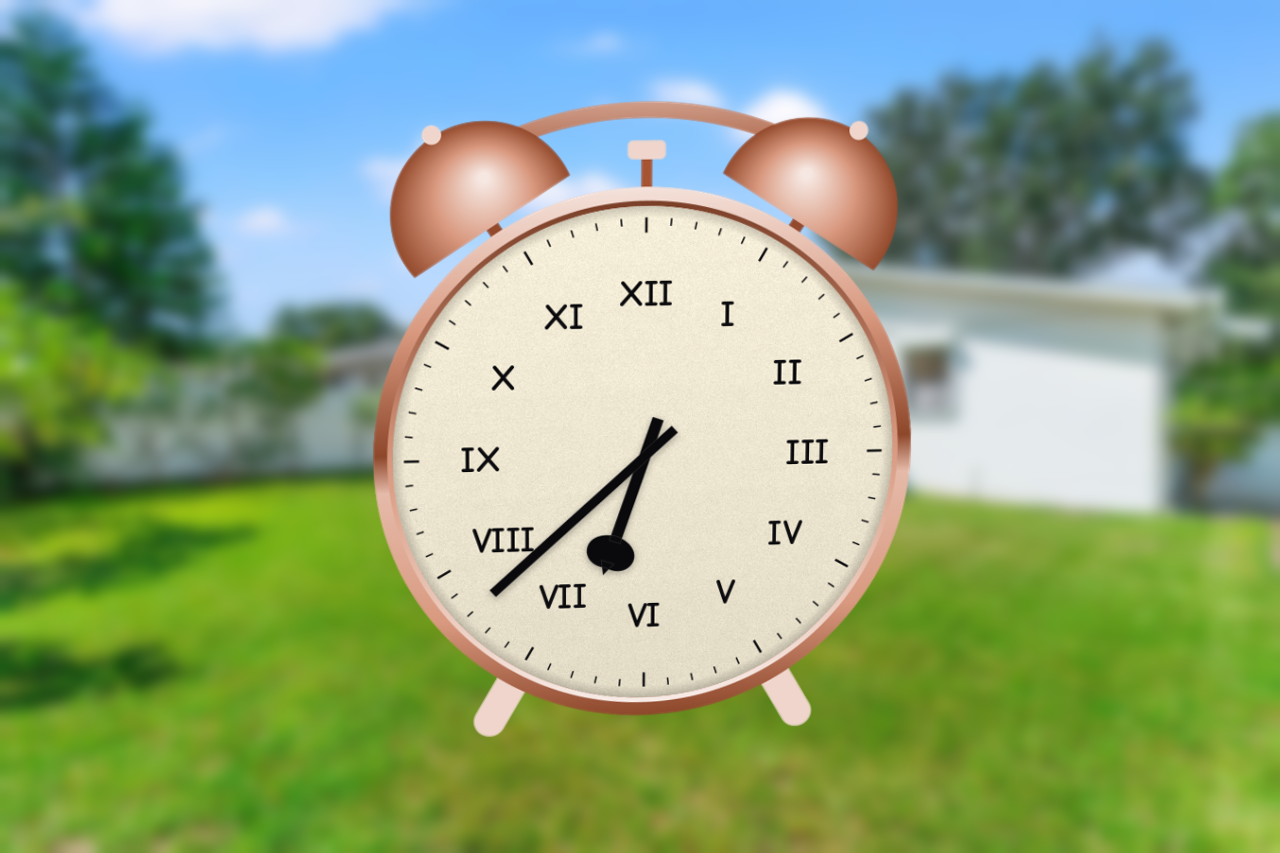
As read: 6h38
